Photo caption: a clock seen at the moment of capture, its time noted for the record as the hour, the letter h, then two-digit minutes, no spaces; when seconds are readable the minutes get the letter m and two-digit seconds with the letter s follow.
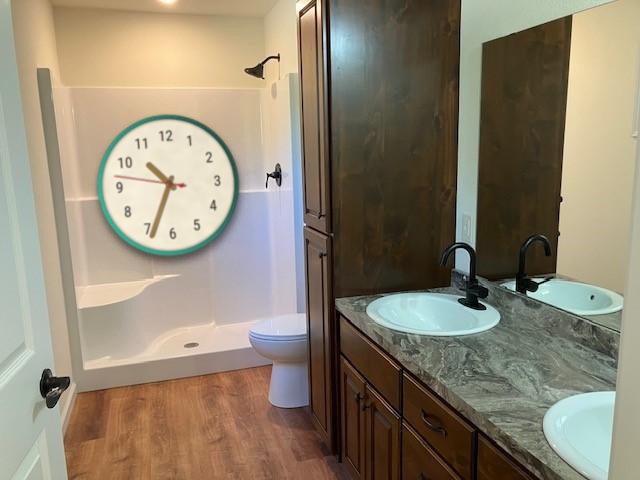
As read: 10h33m47s
